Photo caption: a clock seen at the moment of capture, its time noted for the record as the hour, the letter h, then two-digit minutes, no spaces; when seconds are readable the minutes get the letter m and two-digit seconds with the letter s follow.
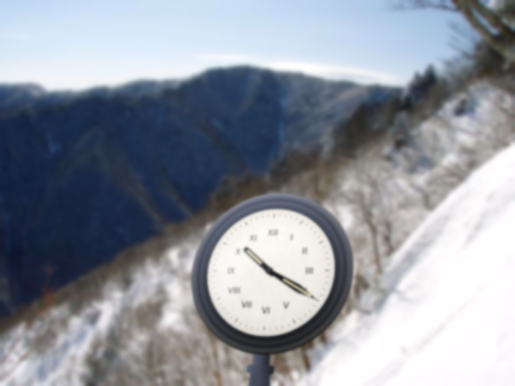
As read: 10h20
